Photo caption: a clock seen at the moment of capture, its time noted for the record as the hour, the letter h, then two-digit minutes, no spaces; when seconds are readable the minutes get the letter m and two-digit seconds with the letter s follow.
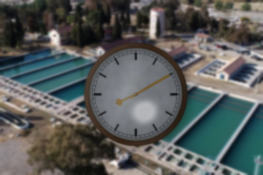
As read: 8h10
